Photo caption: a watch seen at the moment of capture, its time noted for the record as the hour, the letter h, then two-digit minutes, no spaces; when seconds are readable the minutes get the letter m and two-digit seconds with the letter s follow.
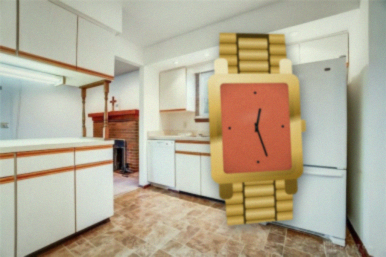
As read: 12h27
